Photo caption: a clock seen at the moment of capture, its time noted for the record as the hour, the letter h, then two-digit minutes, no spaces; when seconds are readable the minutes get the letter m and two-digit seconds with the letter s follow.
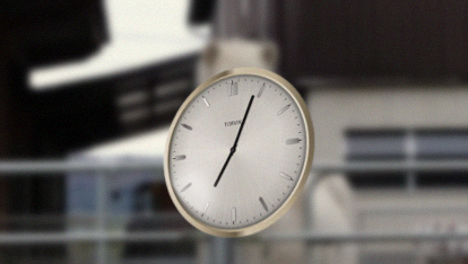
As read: 7h04
